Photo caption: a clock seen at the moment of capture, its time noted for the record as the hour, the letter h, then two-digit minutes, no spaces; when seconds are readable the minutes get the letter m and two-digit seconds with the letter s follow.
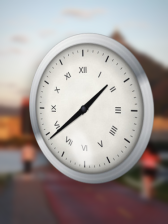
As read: 1h39
